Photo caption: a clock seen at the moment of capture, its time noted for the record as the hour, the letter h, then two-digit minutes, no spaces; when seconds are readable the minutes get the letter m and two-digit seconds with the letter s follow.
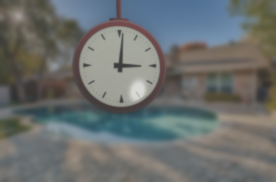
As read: 3h01
